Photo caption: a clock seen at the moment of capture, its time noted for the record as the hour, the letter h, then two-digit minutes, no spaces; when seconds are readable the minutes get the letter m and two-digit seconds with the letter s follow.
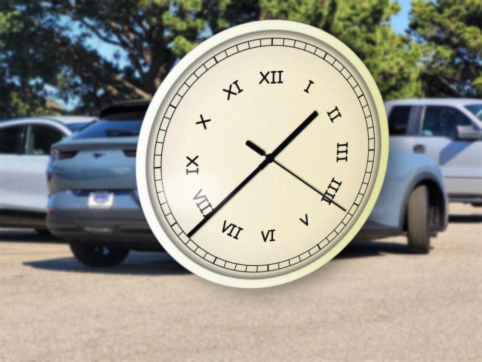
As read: 1h38m21s
